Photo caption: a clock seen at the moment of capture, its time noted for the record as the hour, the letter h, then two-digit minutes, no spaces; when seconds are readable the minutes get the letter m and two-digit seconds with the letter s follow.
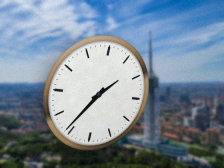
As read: 1h36
